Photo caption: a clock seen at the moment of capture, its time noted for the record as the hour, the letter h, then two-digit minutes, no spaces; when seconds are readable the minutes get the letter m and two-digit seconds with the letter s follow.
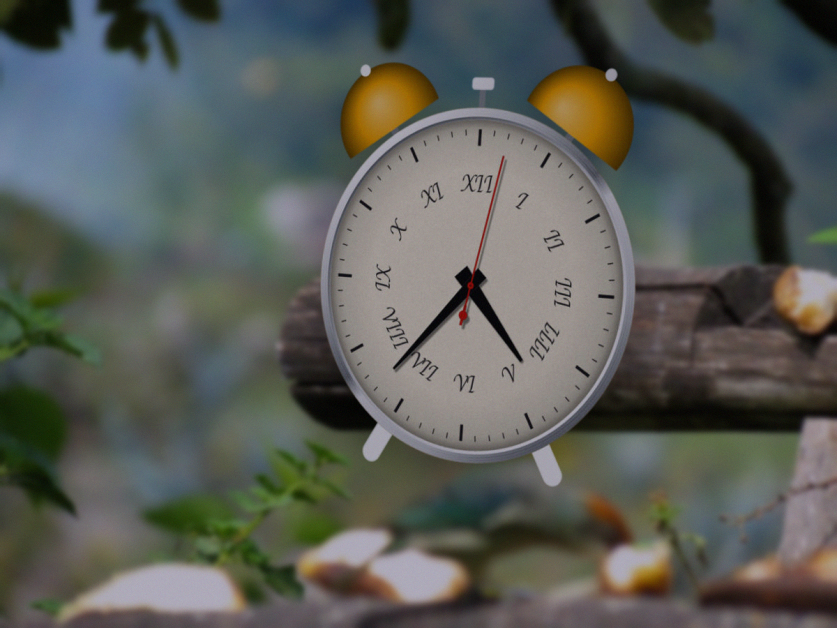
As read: 4h37m02s
